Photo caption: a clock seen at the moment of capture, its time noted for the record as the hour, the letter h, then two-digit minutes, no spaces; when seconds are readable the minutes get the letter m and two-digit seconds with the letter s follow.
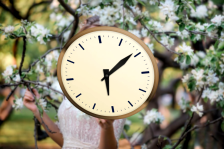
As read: 6h09
